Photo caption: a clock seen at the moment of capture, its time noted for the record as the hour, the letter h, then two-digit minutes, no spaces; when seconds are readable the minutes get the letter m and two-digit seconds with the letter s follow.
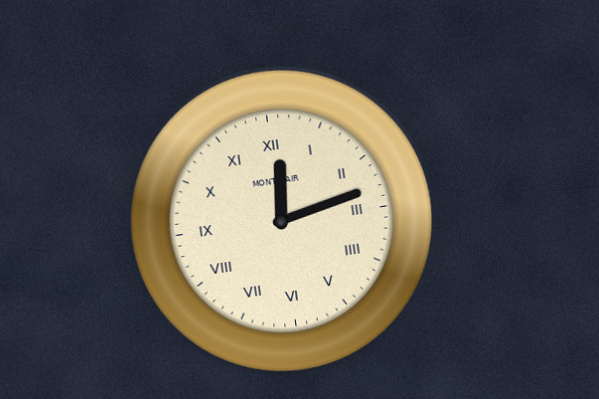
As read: 12h13
